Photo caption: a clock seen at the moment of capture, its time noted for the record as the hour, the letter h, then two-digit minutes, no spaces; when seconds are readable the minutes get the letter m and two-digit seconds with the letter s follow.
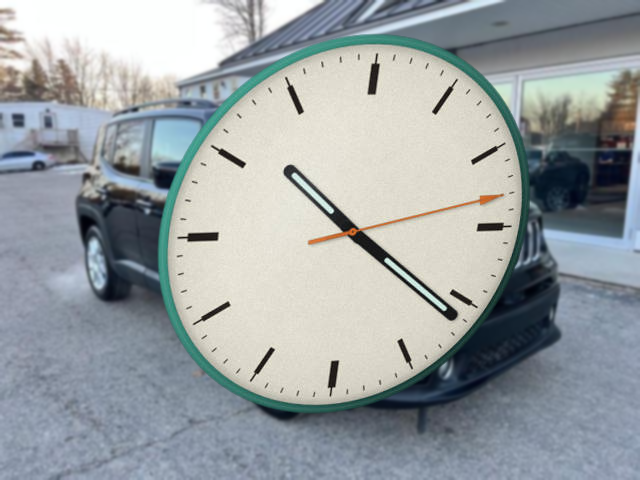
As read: 10h21m13s
